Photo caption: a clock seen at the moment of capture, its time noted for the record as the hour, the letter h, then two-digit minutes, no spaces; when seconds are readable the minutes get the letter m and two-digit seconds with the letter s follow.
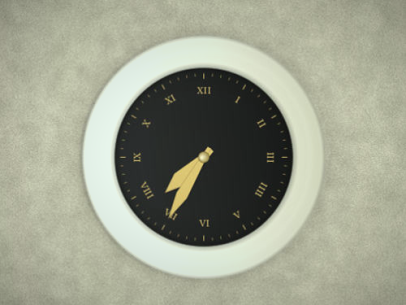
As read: 7h35
